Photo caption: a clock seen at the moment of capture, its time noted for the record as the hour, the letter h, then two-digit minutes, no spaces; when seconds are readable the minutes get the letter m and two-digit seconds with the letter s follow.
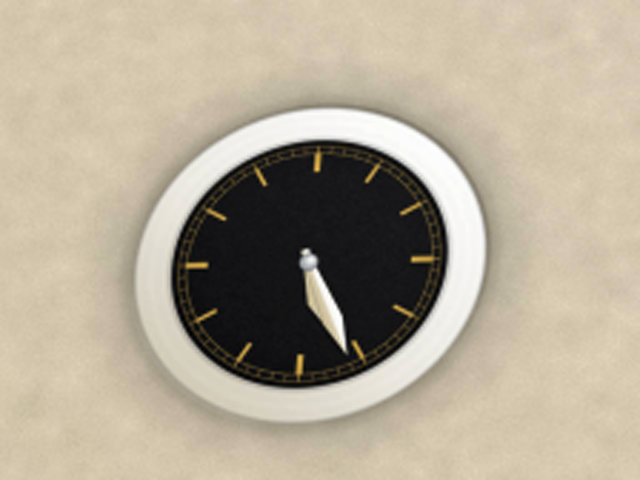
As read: 5h26
